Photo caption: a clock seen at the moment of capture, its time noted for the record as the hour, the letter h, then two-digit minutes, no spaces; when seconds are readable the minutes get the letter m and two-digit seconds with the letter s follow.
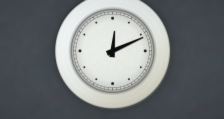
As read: 12h11
